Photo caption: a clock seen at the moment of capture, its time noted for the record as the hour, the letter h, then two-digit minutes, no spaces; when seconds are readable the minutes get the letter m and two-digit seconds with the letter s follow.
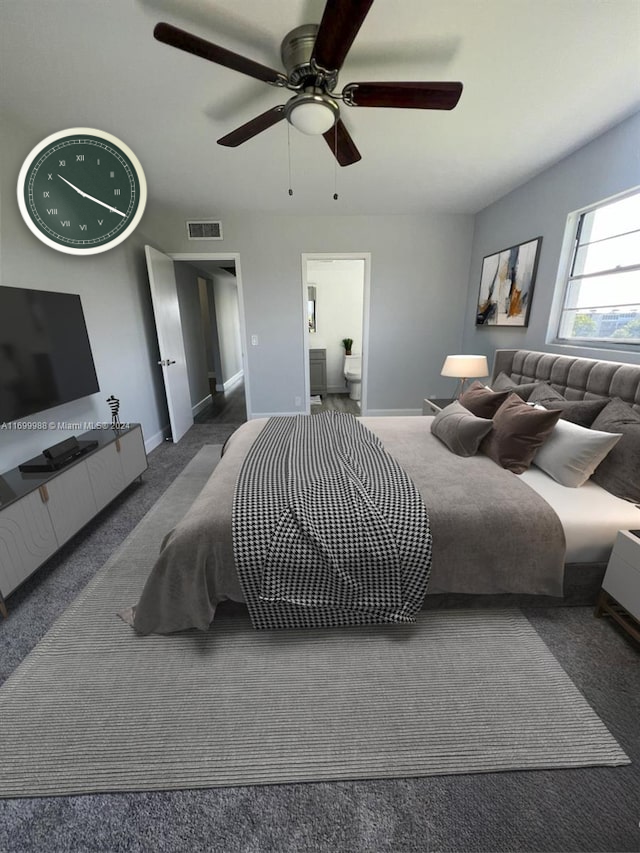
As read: 10h20
